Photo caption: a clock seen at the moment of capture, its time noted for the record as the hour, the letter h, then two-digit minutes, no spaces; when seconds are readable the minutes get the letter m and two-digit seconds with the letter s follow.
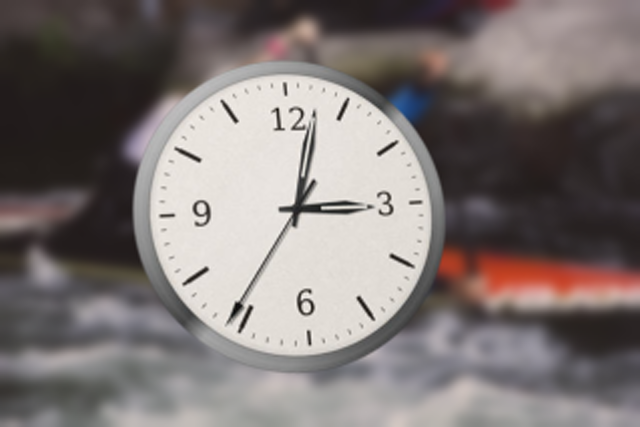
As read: 3h02m36s
